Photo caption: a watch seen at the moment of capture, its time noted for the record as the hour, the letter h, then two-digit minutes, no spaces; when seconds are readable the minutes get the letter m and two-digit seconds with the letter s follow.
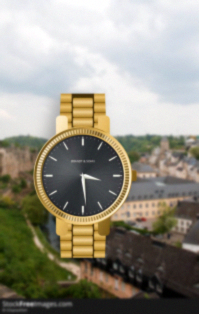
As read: 3h29
